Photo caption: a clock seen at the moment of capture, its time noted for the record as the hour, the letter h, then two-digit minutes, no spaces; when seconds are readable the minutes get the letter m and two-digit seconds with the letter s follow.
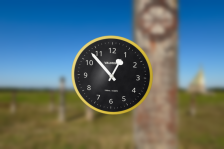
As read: 12h53
